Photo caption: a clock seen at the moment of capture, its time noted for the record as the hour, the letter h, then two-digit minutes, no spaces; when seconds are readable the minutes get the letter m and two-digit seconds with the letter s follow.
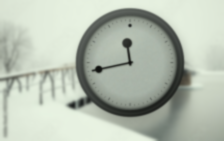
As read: 11h43
